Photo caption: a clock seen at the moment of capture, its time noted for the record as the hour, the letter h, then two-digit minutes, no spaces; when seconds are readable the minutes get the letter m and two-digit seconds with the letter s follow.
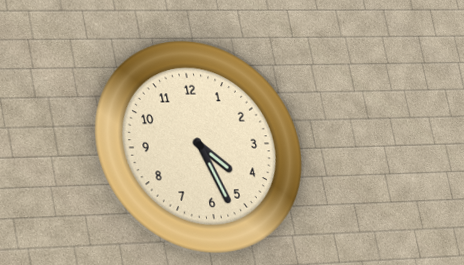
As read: 4h27
